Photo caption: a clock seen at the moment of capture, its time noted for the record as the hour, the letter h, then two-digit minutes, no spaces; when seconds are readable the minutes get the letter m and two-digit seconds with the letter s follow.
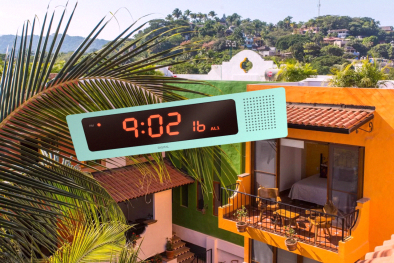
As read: 9h02m16s
